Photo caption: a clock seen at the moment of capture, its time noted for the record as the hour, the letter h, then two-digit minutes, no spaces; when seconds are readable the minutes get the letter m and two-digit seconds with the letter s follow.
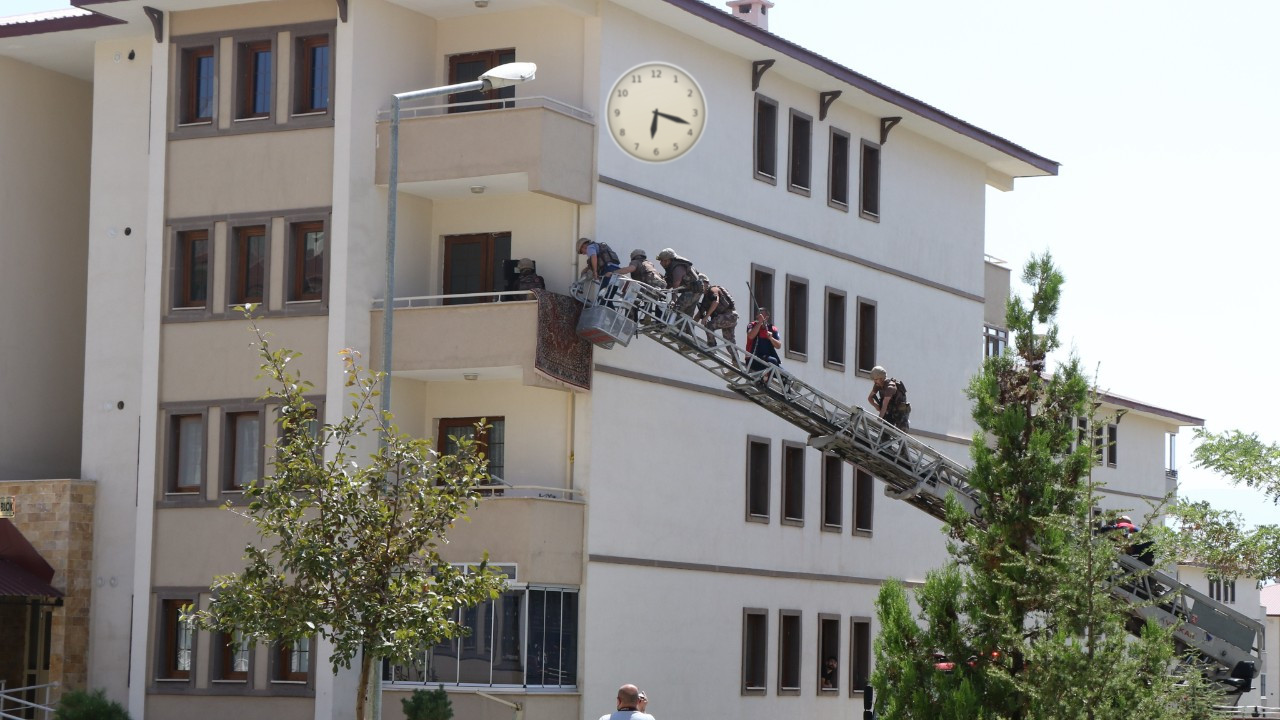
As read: 6h18
